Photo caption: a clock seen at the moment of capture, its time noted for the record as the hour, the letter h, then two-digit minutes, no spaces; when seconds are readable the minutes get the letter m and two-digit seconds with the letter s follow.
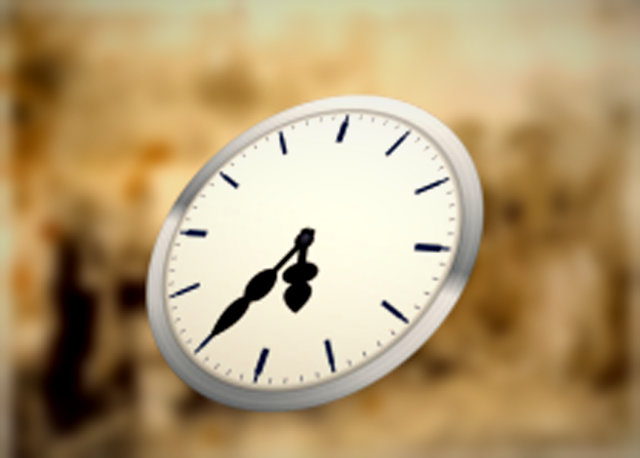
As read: 5h35
